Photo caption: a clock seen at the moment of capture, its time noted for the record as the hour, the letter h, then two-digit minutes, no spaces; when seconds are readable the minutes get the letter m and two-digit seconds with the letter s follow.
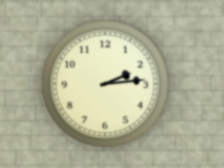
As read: 2h14
